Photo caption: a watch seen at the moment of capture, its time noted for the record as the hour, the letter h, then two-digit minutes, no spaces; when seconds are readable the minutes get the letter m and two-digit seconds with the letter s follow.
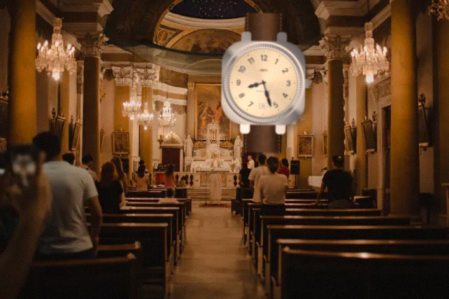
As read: 8h27
